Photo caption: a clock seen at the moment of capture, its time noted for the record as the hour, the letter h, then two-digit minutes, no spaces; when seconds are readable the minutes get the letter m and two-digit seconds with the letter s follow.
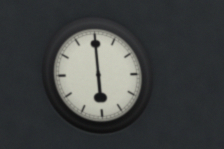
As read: 6h00
